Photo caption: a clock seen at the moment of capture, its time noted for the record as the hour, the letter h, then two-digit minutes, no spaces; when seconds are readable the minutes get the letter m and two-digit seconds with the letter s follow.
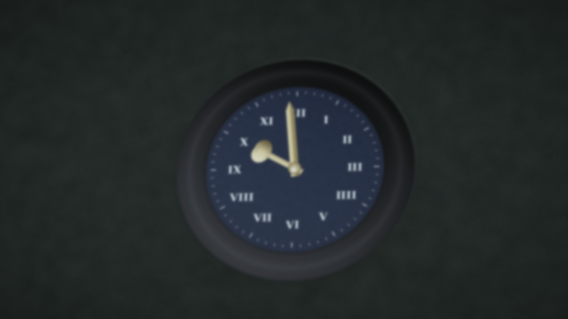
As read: 9h59
